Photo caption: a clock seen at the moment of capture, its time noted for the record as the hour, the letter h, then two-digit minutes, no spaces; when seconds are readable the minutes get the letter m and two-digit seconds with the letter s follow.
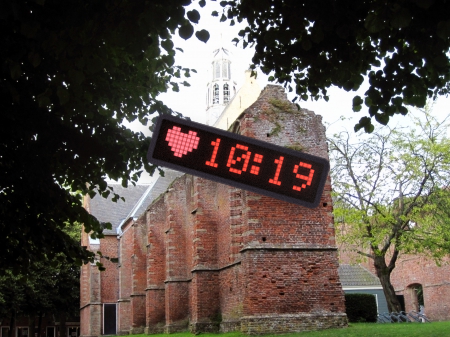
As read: 10h19
